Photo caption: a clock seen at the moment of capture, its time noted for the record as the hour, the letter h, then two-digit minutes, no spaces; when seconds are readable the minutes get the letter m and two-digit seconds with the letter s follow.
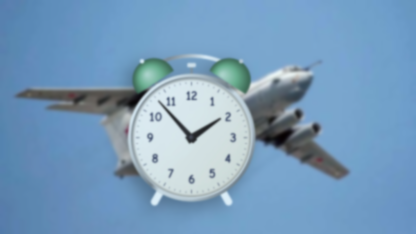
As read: 1h53
